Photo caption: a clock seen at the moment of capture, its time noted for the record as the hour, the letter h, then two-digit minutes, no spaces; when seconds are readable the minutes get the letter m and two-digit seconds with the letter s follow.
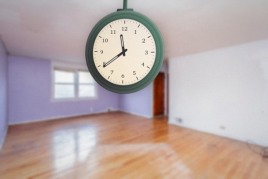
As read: 11h39
